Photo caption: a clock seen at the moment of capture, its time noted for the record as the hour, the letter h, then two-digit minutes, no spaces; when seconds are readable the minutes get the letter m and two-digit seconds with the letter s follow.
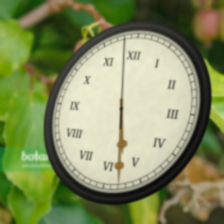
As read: 5h27m58s
